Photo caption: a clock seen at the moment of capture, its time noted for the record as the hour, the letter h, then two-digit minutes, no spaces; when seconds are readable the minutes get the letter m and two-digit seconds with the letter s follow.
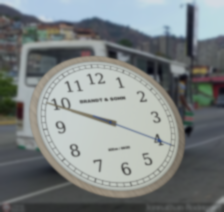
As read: 9h49m20s
